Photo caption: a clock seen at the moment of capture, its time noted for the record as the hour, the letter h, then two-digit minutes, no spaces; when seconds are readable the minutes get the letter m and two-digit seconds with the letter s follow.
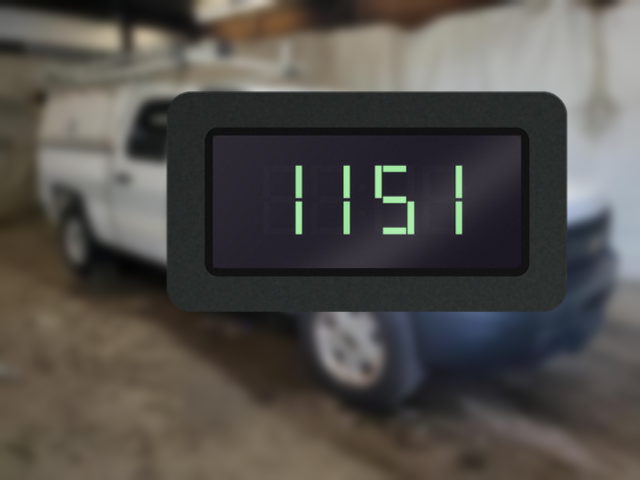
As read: 11h51
